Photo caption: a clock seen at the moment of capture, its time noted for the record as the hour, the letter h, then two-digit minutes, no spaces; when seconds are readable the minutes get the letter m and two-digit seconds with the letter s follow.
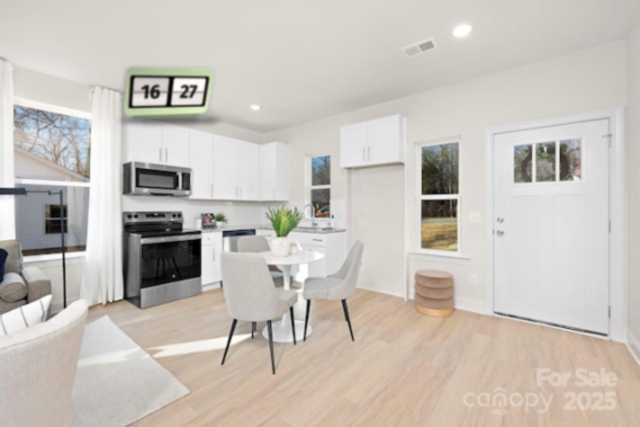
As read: 16h27
